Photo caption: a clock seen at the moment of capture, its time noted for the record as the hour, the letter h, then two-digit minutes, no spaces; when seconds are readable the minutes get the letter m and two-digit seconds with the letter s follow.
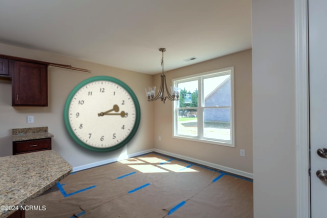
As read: 2h15
